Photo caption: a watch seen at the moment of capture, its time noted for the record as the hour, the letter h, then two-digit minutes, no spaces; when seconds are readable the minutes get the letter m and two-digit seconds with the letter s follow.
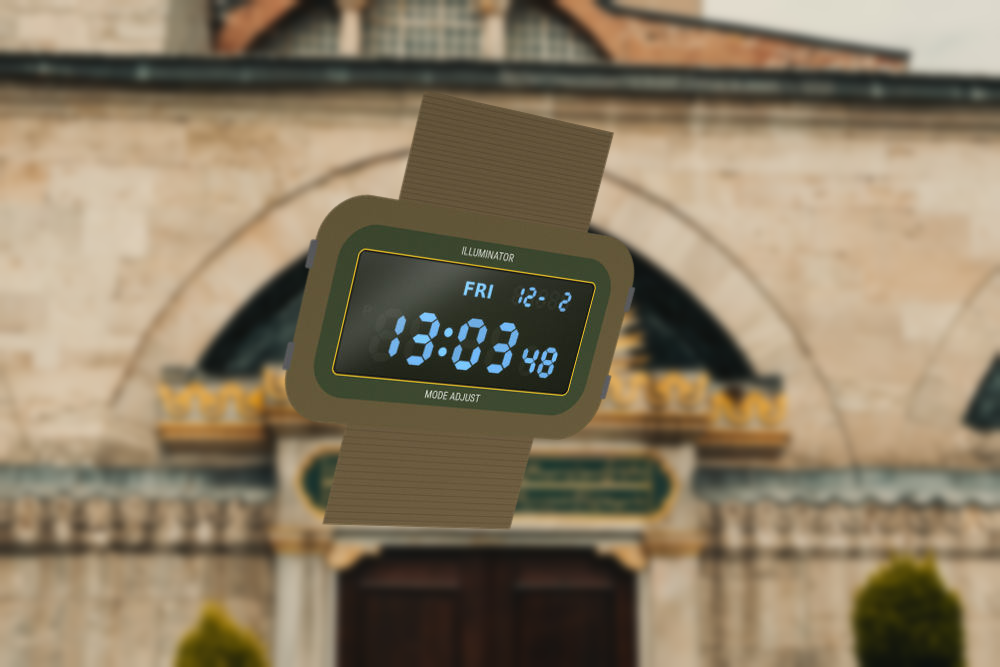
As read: 13h03m48s
